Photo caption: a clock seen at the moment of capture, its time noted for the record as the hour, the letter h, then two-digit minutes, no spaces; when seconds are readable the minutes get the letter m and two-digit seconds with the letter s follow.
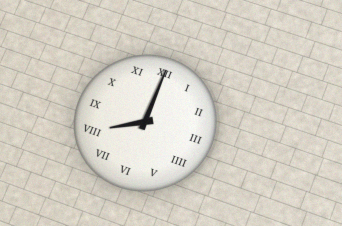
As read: 8h00
